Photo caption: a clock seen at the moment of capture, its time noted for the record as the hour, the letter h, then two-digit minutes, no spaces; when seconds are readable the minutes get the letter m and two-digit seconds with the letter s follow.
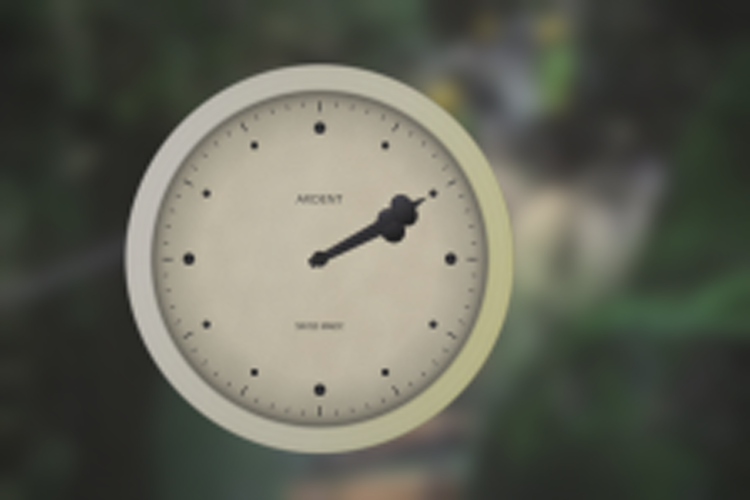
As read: 2h10
